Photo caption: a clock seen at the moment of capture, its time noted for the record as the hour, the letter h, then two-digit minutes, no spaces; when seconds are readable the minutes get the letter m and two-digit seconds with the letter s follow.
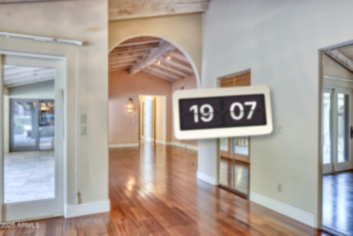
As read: 19h07
